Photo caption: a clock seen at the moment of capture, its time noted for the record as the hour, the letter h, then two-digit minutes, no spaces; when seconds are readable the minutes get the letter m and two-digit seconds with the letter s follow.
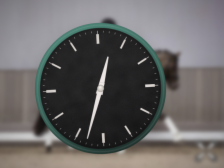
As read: 12h33
